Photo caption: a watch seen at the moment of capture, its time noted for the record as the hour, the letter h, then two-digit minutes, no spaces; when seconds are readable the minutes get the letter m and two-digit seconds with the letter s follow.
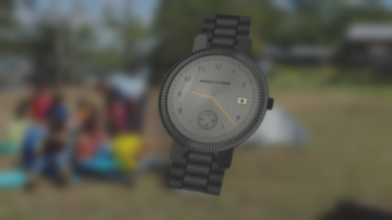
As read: 9h22
